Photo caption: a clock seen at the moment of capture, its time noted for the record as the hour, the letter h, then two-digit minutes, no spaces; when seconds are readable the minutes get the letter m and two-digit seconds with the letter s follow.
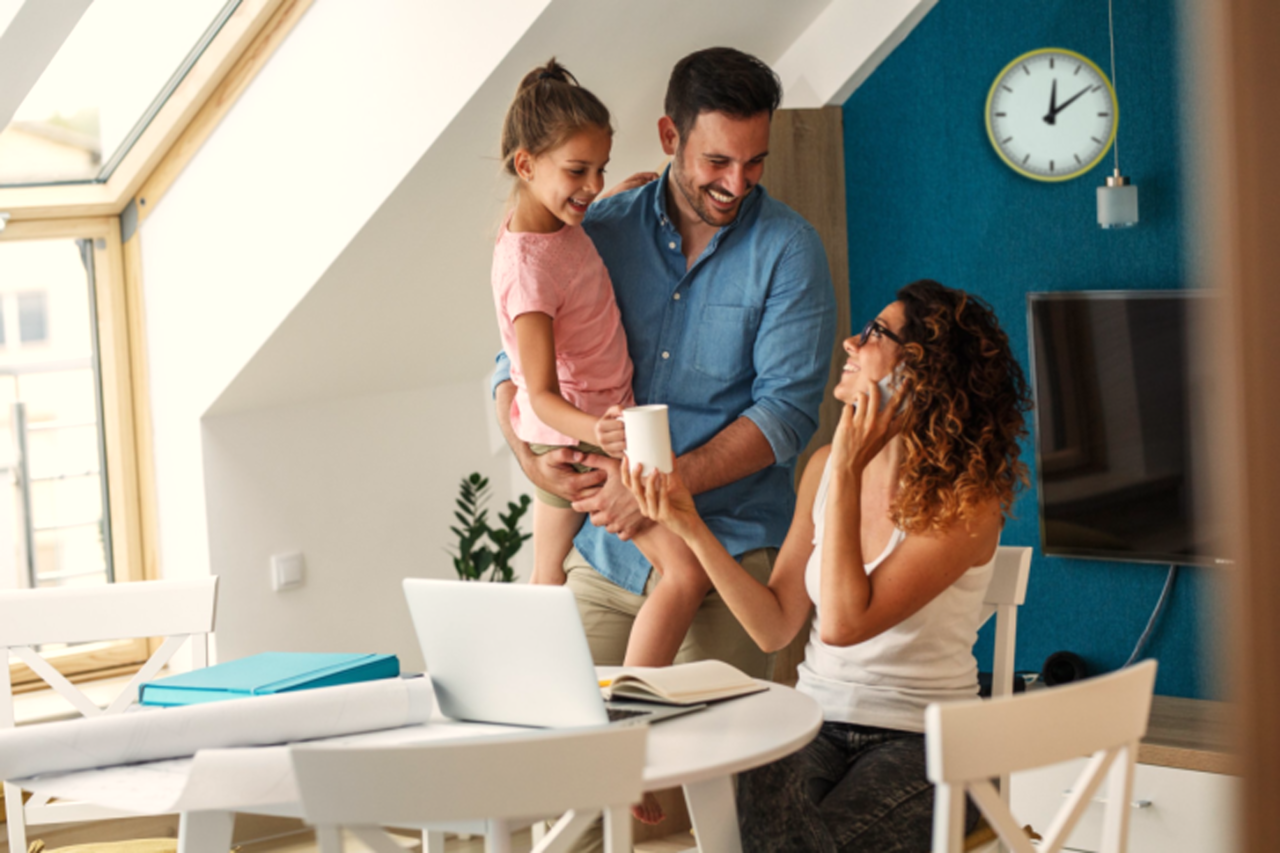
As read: 12h09
